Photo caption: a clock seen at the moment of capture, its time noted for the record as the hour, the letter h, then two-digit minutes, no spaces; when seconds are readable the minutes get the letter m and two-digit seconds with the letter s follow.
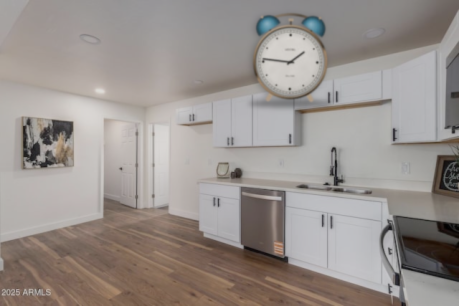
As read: 1h46
